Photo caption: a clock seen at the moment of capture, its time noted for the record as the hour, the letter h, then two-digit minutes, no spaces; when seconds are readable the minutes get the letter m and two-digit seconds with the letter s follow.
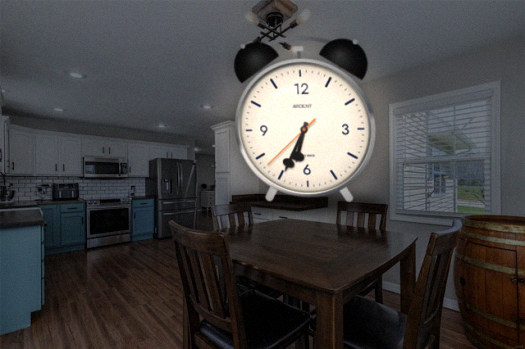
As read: 6h34m38s
